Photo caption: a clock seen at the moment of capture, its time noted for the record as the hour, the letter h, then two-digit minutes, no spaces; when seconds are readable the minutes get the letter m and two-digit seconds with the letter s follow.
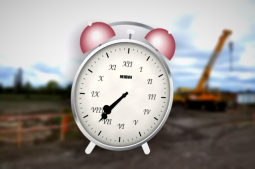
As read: 7h37
